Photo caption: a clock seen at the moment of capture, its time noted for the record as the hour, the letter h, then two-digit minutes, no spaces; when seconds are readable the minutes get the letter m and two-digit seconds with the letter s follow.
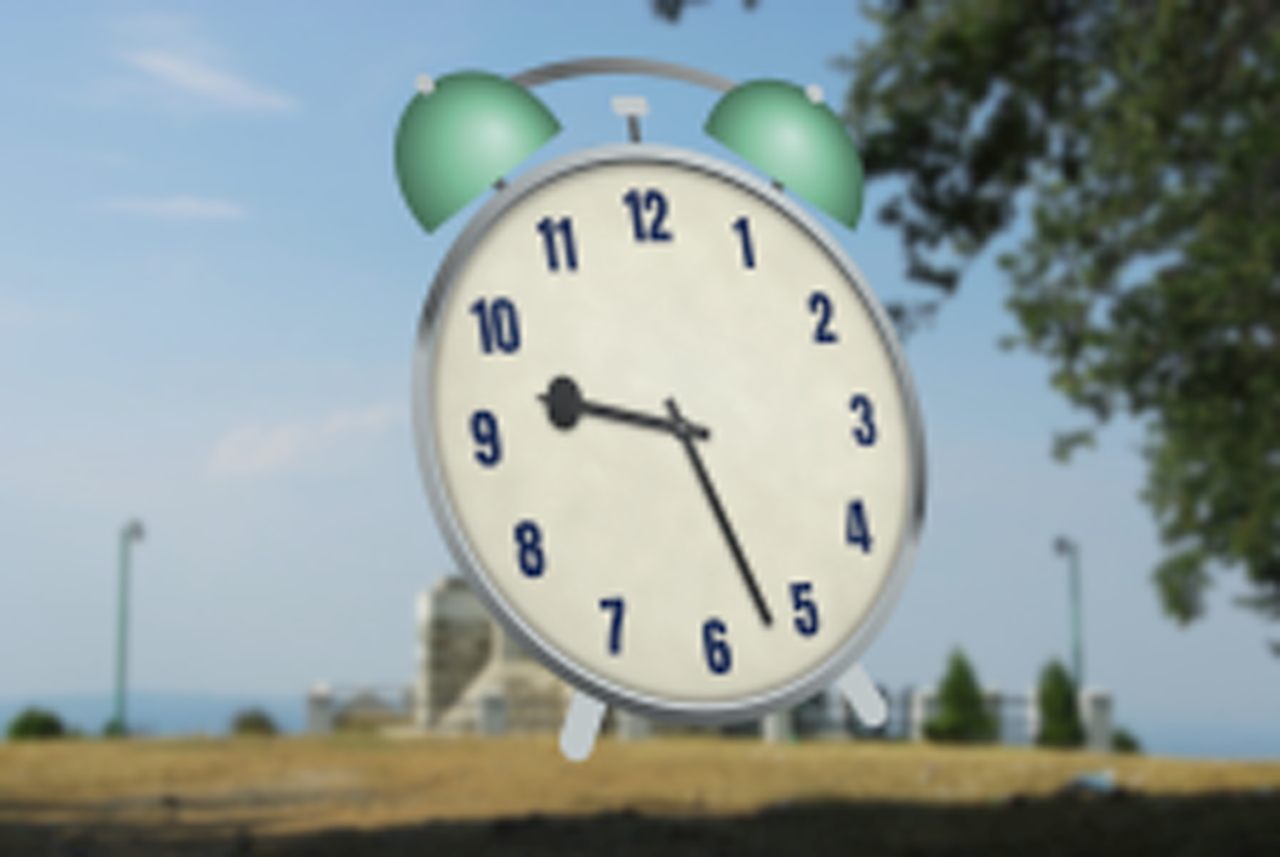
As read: 9h27
